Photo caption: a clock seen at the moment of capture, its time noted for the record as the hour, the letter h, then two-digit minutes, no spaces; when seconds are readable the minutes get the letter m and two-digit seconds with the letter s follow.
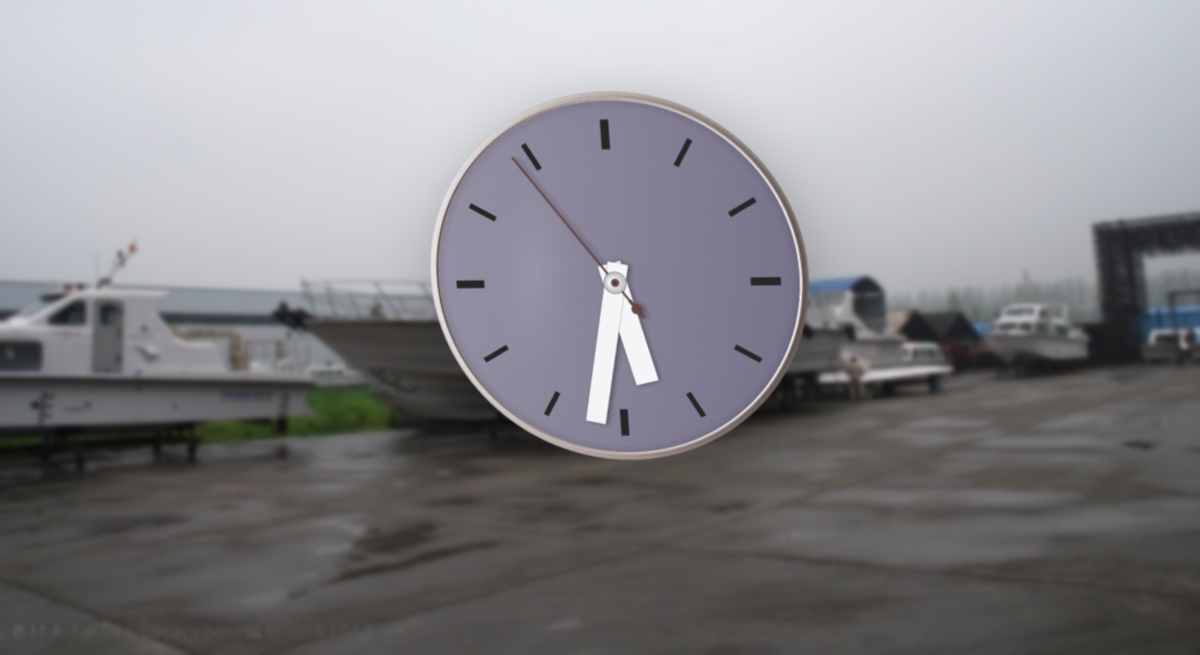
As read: 5h31m54s
